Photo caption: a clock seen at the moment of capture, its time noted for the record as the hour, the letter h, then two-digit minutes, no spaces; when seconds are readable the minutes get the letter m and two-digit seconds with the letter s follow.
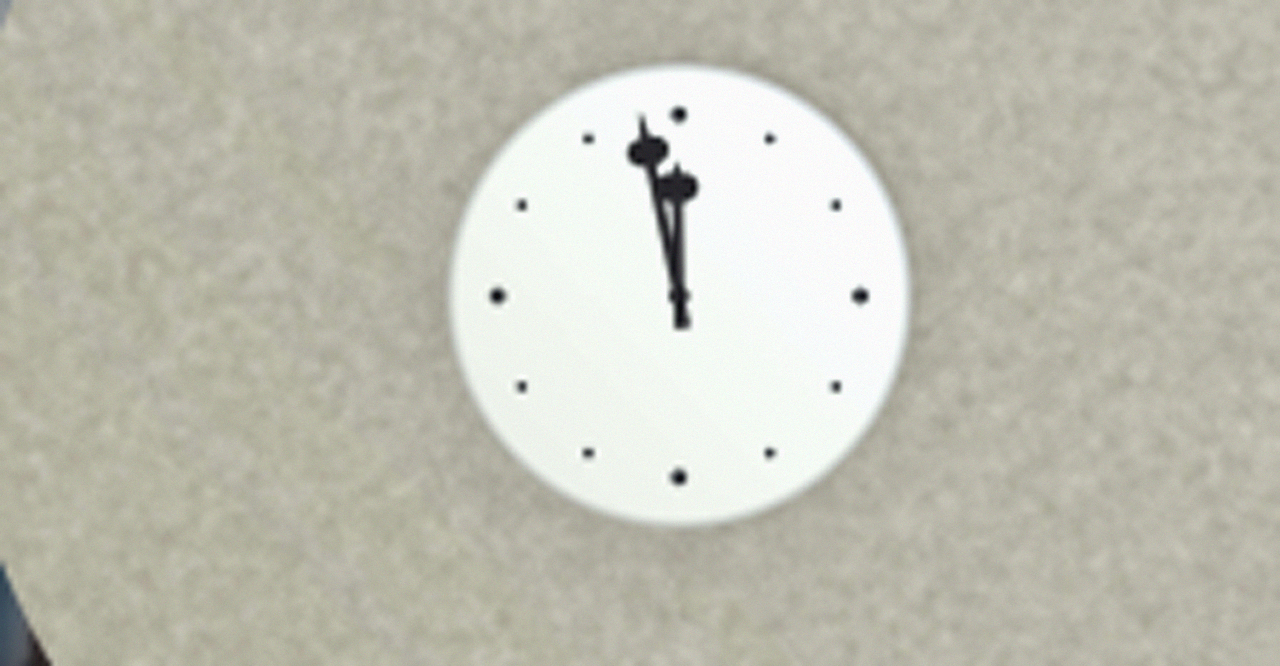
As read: 11h58
